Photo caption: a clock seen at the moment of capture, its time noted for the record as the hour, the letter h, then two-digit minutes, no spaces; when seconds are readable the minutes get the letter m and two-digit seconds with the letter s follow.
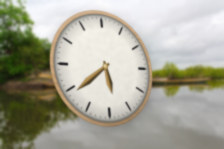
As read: 5h39
